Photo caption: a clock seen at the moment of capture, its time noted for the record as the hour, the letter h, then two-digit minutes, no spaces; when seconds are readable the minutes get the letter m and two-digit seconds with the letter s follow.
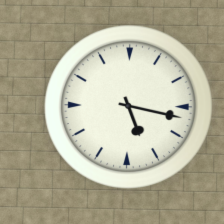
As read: 5h17
